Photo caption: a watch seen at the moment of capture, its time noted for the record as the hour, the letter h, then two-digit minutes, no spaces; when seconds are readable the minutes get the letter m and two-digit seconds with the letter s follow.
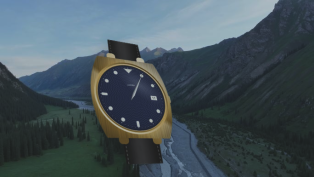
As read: 1h05
